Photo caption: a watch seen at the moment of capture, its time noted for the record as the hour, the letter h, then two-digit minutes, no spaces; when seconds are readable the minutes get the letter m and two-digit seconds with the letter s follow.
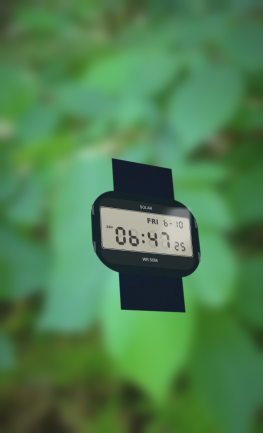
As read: 6h47m25s
